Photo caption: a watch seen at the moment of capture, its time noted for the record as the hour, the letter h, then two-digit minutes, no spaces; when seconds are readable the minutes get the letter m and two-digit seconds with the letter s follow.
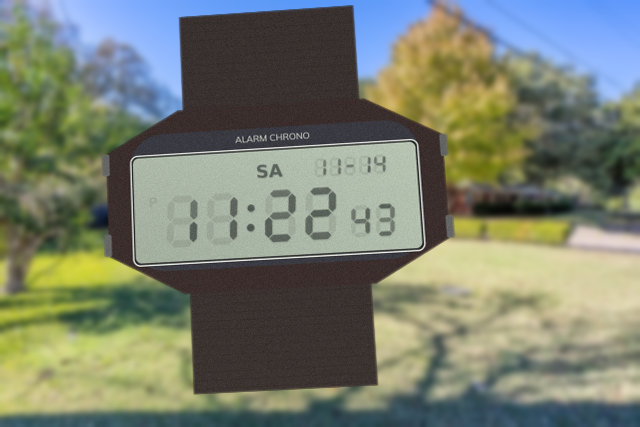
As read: 11h22m43s
